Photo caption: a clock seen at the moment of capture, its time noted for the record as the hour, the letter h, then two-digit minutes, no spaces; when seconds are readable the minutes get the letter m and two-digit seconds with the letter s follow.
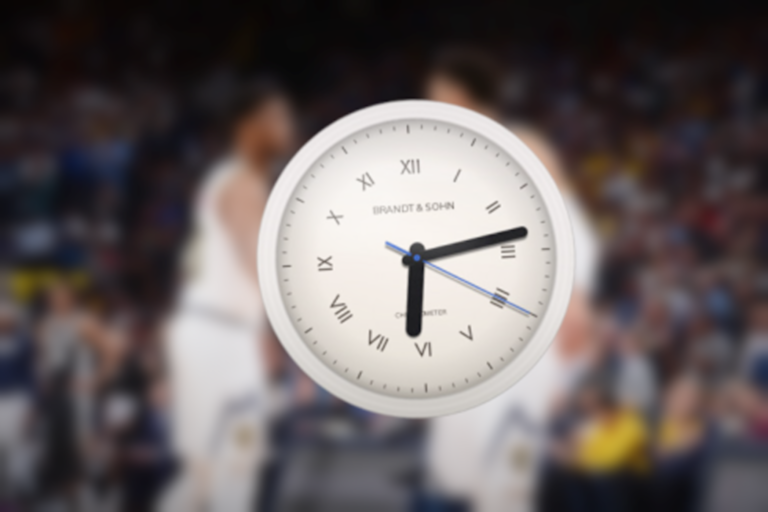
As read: 6h13m20s
